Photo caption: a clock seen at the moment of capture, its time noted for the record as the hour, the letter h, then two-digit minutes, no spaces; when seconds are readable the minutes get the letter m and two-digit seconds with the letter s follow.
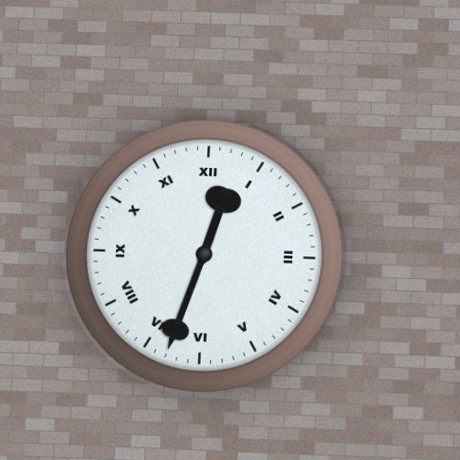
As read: 12h33
